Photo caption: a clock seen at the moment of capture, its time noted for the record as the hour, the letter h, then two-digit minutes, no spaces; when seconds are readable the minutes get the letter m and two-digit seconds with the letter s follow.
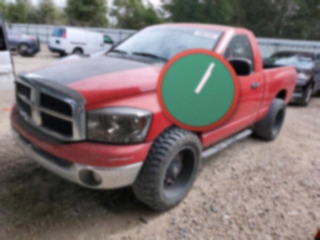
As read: 1h05
